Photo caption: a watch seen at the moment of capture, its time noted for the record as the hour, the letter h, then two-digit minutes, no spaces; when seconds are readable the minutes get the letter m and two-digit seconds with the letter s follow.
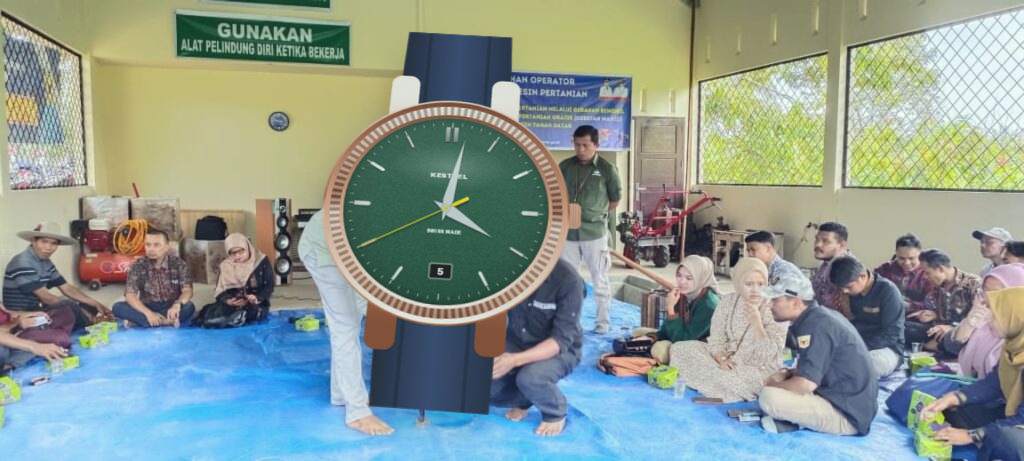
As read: 4h01m40s
